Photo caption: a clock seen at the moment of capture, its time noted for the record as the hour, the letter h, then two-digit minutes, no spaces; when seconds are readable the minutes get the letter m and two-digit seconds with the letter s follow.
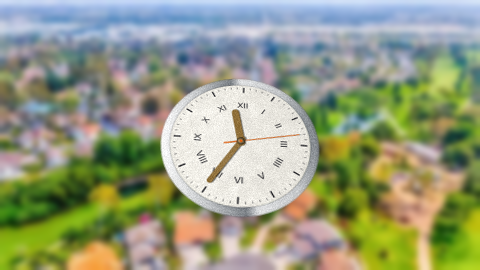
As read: 11h35m13s
